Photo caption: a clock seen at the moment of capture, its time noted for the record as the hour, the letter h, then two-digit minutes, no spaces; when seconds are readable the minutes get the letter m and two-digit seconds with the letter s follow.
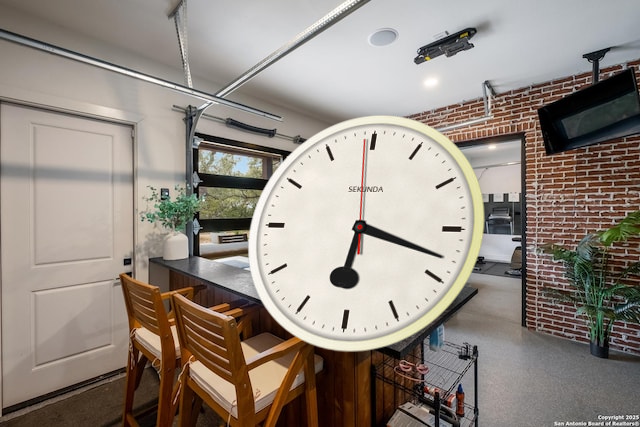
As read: 6h17m59s
